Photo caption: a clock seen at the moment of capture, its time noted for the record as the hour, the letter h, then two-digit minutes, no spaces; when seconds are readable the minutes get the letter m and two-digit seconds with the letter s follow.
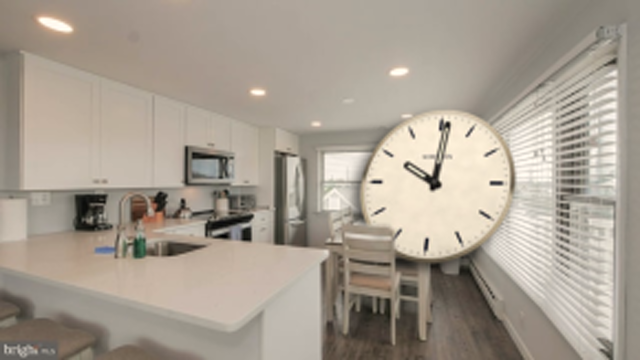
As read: 10h01
